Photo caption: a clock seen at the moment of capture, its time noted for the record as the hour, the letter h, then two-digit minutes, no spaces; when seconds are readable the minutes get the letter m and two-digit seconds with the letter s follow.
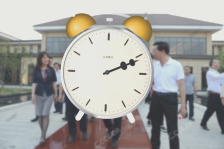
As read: 2h11
